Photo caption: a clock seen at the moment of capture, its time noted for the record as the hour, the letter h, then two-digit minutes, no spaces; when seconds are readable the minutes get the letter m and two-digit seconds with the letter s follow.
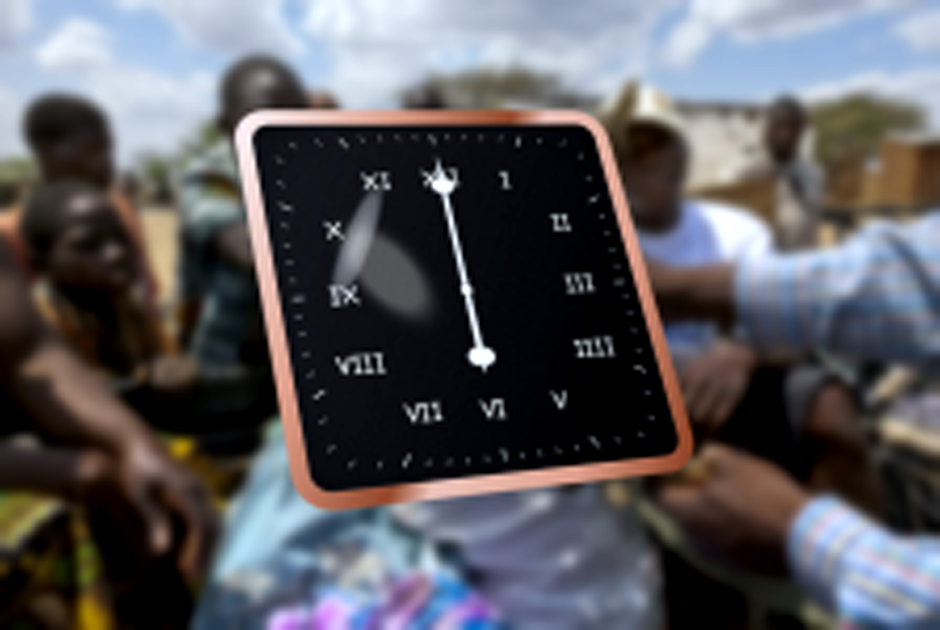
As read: 6h00
